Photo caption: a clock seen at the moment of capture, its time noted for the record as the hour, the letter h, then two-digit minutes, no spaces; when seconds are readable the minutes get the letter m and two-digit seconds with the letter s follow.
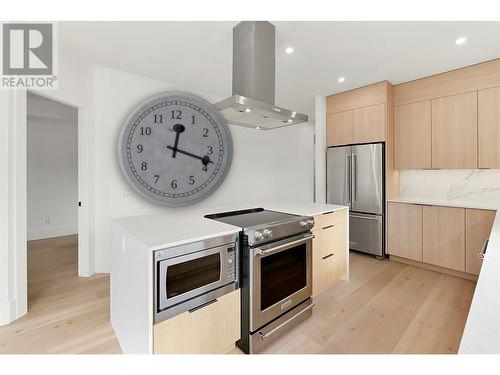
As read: 12h18
